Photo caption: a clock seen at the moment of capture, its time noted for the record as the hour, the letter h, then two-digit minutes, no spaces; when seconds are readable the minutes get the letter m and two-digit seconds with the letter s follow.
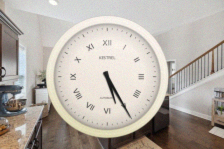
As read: 5h25
